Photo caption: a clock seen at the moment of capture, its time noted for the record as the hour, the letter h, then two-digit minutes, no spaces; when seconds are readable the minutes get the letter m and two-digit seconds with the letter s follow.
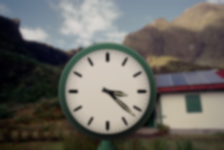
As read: 3h22
